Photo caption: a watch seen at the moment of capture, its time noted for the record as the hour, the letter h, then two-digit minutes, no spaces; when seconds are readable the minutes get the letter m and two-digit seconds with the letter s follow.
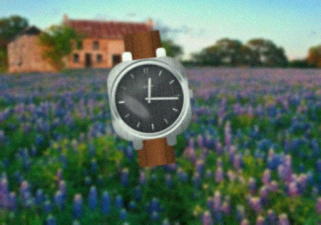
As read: 12h16
